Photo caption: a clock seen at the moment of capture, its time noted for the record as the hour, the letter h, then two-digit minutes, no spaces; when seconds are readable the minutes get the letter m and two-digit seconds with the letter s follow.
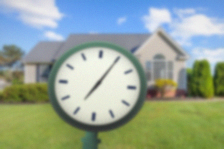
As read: 7h05
